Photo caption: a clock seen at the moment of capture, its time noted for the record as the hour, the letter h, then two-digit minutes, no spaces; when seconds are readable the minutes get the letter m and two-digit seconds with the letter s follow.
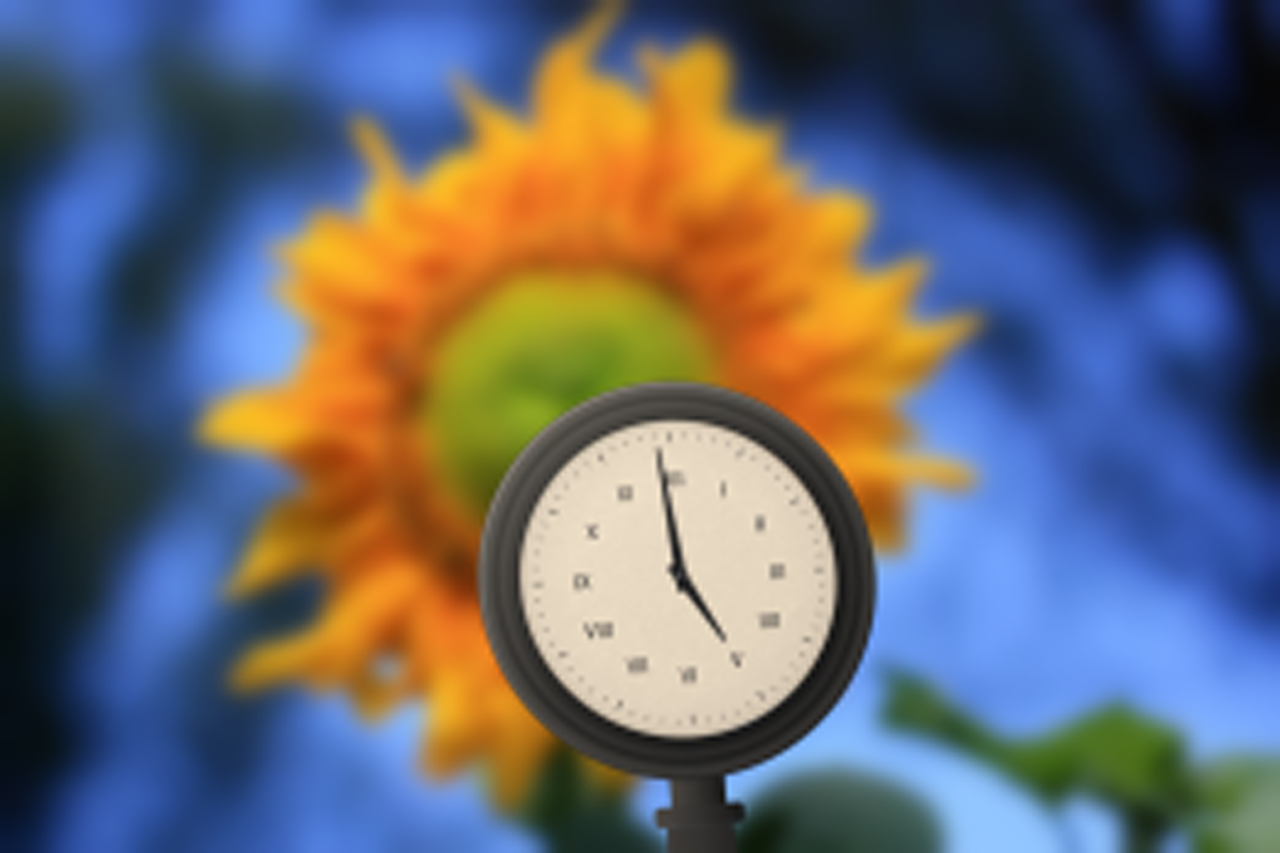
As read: 4h59
